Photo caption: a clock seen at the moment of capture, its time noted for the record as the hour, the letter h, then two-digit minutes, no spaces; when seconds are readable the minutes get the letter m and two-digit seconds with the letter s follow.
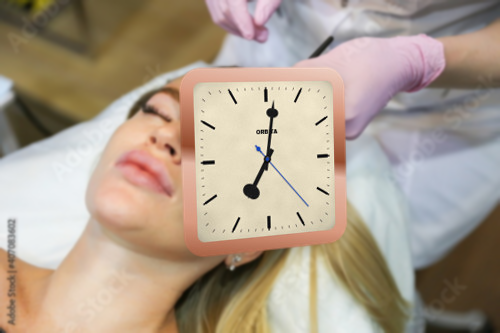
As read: 7h01m23s
